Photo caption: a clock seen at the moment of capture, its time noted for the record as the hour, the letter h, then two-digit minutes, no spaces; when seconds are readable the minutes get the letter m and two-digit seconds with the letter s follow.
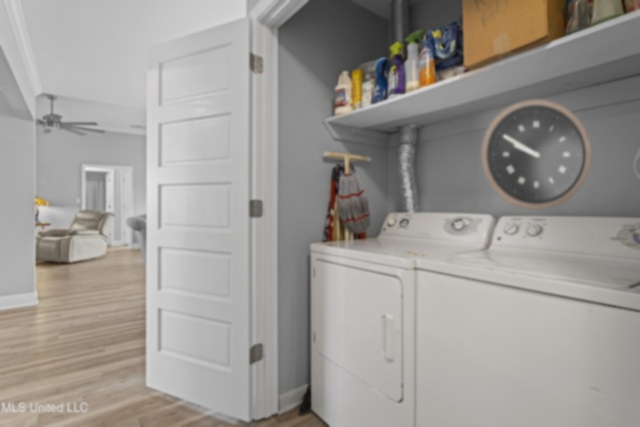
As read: 9h50
